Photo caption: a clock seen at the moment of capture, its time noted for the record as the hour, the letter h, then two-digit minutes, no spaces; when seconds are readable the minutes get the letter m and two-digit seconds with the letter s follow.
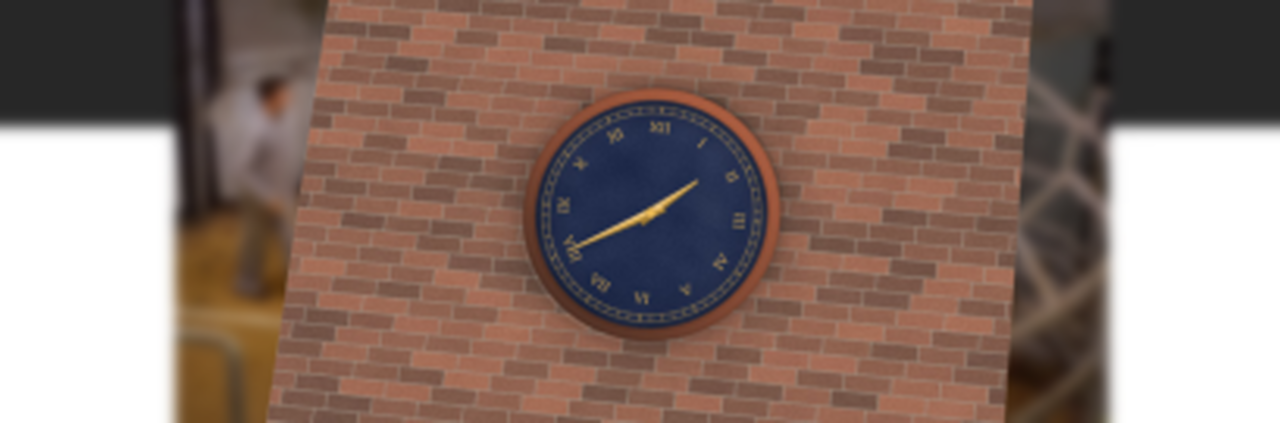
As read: 1h40
